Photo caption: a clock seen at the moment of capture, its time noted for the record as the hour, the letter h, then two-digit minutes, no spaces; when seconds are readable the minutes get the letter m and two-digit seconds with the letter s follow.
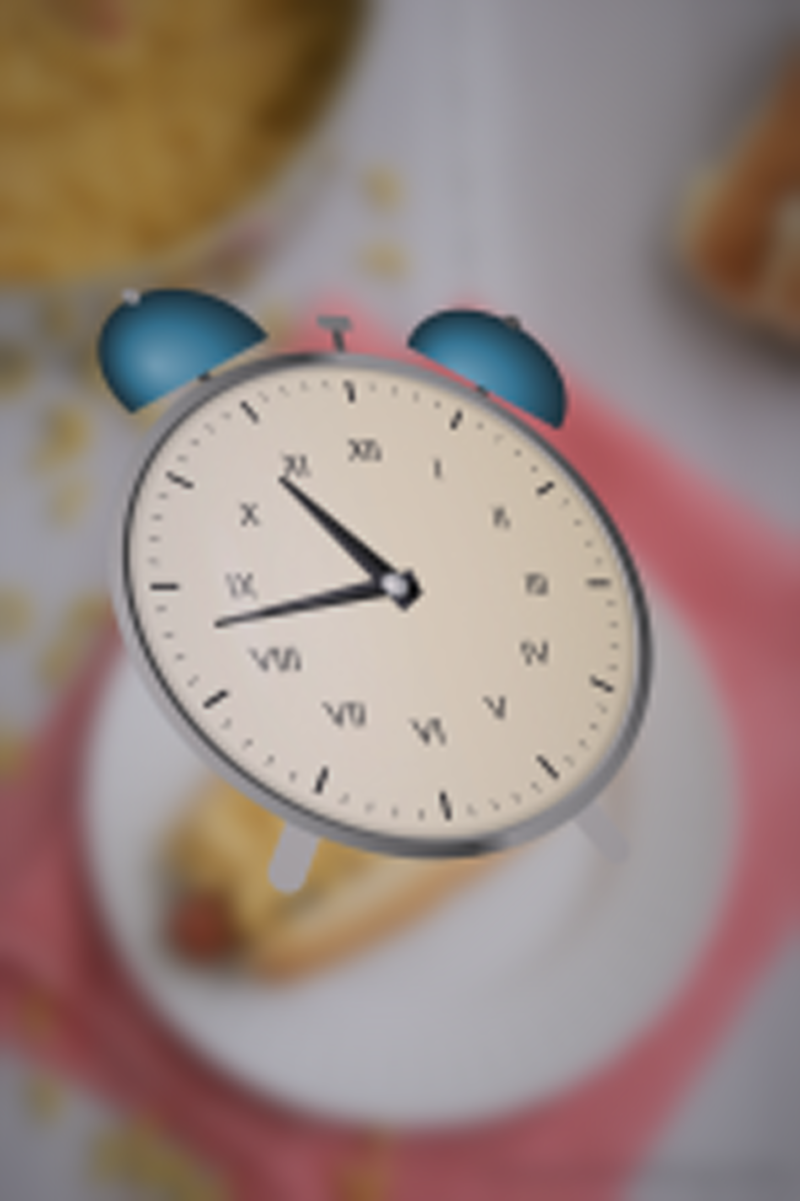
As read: 10h43
